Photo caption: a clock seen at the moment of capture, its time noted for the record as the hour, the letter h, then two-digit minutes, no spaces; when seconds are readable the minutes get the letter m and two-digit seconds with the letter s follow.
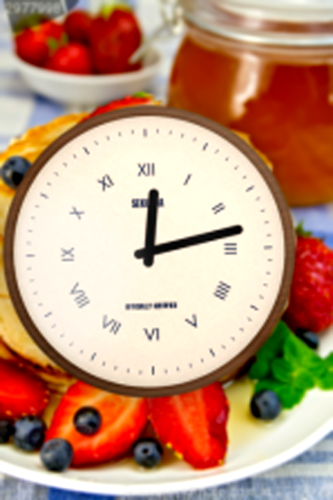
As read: 12h13
